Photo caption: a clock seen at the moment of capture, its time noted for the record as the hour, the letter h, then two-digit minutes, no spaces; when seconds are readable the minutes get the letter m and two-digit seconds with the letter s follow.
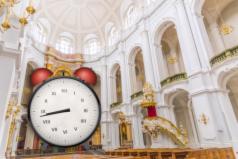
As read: 8h43
